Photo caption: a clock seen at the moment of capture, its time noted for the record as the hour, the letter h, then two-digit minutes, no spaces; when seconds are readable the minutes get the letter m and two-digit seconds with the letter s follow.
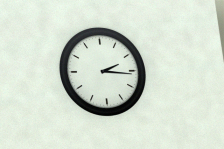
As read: 2h16
